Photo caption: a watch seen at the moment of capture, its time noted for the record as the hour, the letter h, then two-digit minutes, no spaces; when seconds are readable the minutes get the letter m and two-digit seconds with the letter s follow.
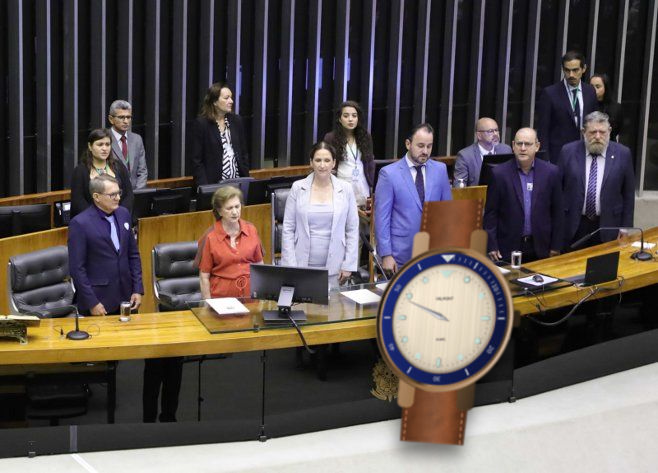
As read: 9h49
